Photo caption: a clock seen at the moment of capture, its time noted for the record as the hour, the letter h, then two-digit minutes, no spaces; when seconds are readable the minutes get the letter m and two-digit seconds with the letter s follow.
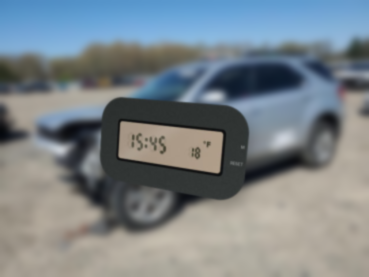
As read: 15h45
